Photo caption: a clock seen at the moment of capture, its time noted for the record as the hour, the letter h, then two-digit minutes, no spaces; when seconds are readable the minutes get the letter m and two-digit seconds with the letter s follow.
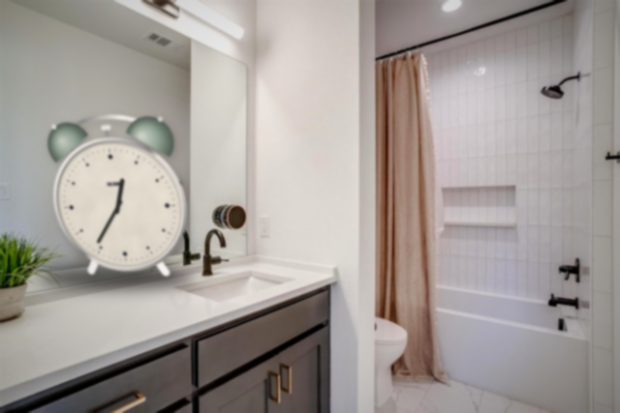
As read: 12h36
